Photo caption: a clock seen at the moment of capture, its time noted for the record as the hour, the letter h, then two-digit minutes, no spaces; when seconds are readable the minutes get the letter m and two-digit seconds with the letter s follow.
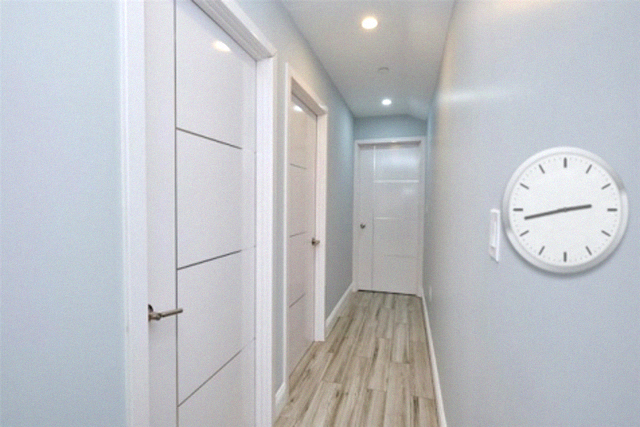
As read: 2h43
